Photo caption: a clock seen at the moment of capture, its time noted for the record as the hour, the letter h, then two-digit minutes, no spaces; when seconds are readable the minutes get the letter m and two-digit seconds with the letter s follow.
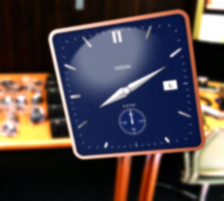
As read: 8h11
